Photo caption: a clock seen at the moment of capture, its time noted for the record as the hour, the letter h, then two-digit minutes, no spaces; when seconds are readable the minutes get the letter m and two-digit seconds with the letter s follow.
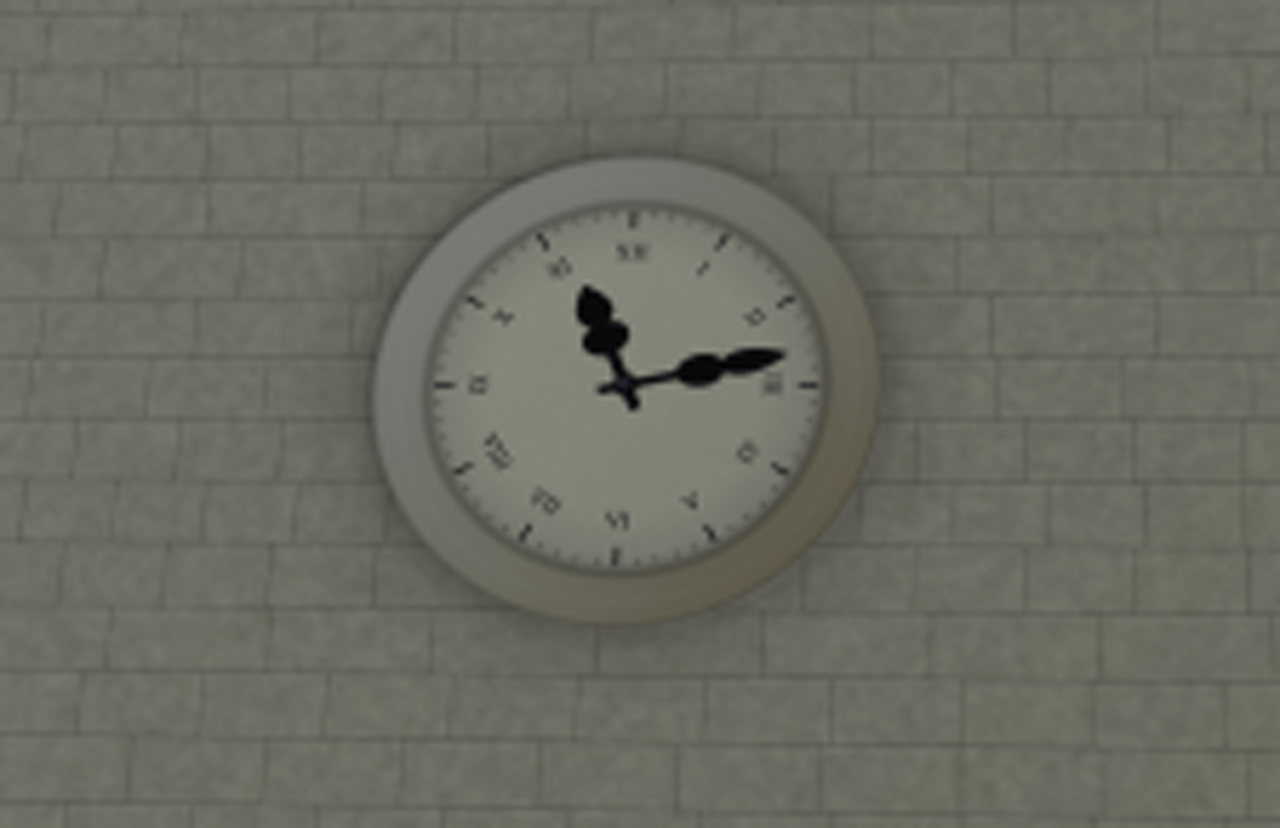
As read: 11h13
